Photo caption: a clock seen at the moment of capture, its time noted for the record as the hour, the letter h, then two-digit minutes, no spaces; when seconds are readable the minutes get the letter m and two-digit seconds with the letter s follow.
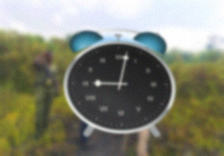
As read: 9h02
